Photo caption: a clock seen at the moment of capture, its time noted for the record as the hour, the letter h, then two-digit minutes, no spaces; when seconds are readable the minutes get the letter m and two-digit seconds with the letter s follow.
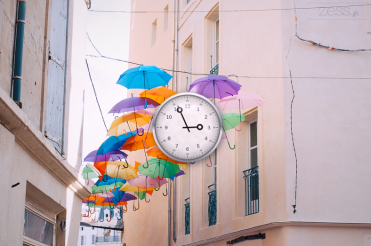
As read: 2h56
